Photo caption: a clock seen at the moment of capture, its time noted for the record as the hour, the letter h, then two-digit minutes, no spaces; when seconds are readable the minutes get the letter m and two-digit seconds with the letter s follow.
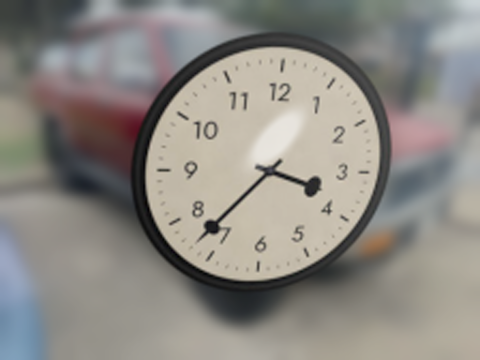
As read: 3h37
